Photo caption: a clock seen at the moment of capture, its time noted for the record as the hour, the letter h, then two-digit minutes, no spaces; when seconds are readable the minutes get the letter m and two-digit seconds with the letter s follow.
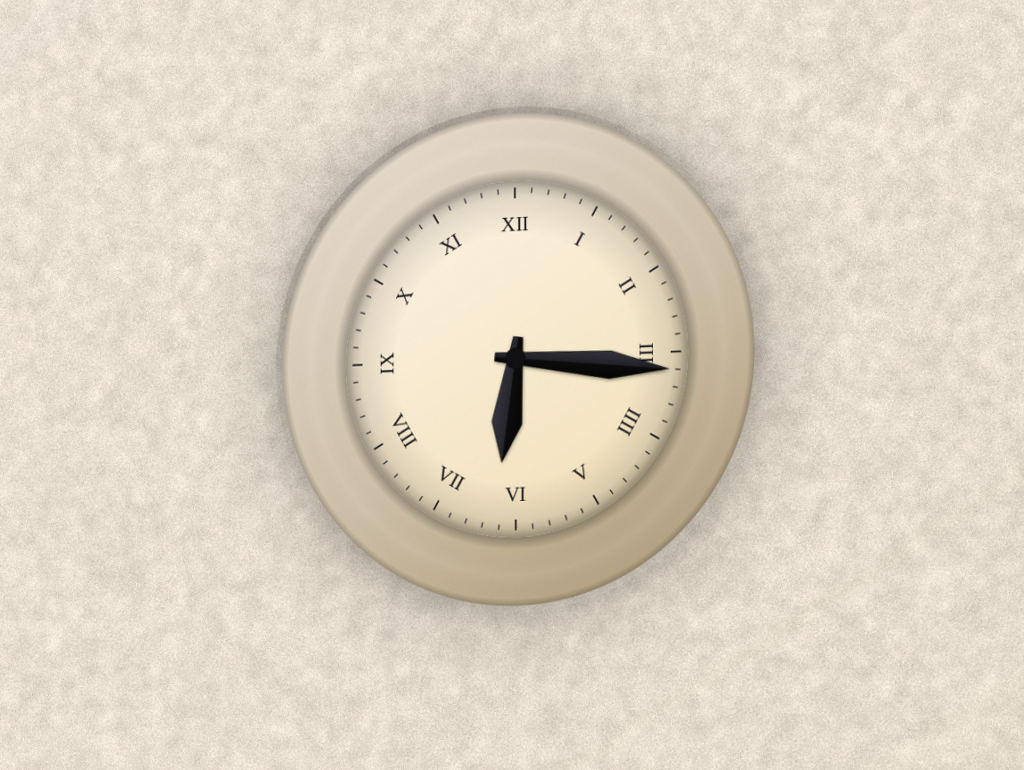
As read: 6h16
